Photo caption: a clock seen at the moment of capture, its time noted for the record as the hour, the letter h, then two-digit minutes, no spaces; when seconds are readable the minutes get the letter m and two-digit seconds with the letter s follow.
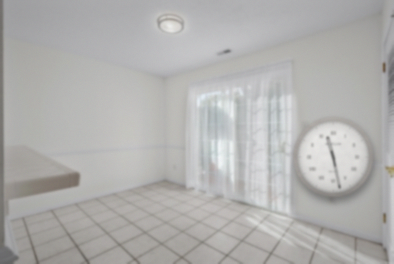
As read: 11h28
